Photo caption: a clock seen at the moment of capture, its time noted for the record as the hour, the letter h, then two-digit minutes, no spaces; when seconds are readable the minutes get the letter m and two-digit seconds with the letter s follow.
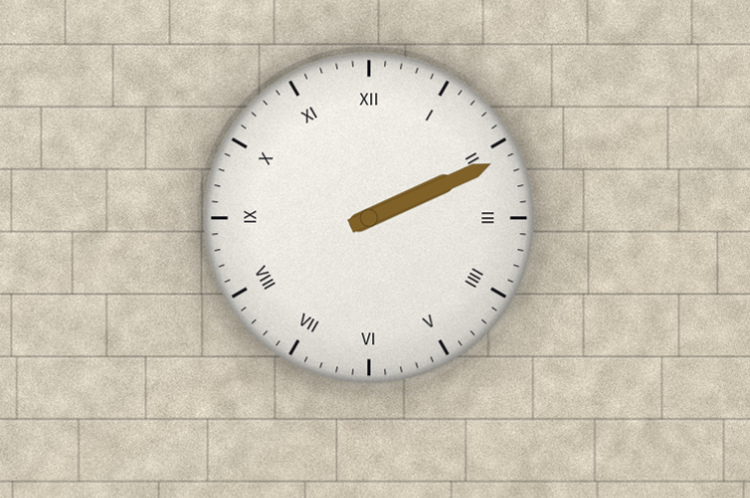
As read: 2h11
